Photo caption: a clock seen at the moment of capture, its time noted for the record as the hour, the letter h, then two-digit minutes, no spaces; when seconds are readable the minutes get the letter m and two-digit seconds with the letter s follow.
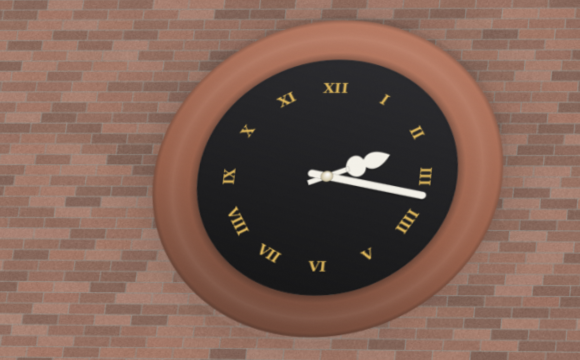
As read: 2h17
